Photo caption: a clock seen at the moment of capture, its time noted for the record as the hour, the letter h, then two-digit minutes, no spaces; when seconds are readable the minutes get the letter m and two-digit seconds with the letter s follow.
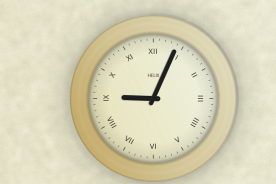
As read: 9h04
